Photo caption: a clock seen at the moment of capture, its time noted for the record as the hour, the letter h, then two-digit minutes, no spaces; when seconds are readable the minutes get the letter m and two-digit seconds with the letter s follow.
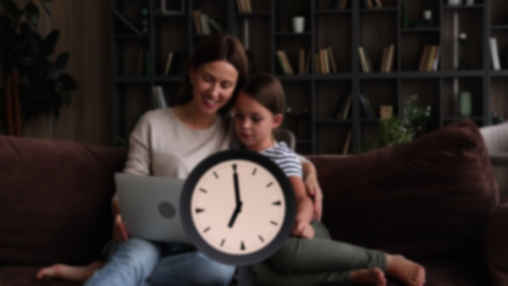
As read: 7h00
